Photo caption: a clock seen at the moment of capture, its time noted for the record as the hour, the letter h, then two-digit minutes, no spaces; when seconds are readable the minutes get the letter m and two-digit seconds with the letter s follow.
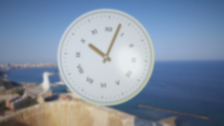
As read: 10h03
